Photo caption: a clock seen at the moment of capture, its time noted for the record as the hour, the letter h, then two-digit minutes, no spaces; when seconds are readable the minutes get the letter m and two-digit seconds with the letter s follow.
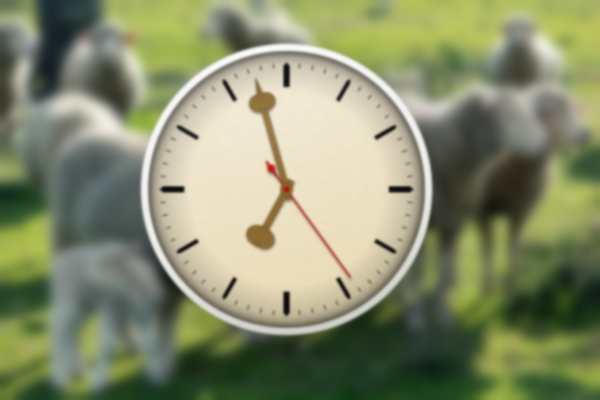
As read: 6h57m24s
